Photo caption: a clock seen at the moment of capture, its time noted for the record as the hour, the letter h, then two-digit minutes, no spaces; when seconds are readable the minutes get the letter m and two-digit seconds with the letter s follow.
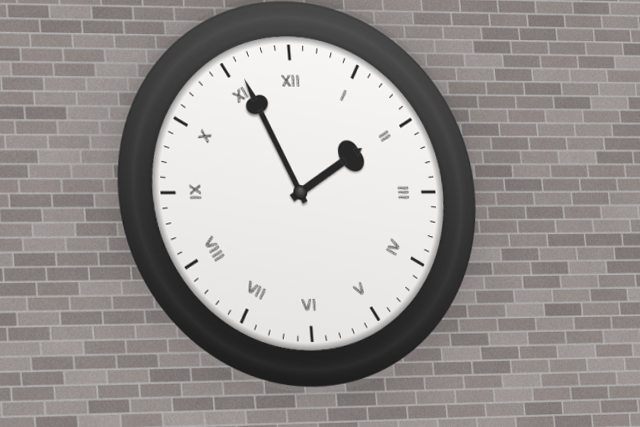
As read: 1h56
